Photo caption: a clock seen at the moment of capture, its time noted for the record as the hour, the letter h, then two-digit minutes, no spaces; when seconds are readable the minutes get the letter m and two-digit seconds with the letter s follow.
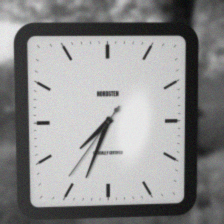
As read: 7h33m36s
